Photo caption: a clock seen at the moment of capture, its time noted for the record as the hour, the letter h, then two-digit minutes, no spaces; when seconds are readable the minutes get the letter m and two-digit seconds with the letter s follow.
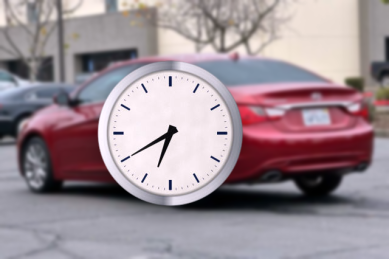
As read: 6h40
